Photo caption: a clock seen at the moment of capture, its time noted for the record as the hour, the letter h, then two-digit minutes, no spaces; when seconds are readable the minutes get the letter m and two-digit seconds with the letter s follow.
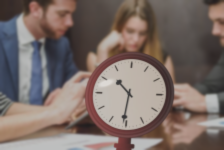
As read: 10h31
